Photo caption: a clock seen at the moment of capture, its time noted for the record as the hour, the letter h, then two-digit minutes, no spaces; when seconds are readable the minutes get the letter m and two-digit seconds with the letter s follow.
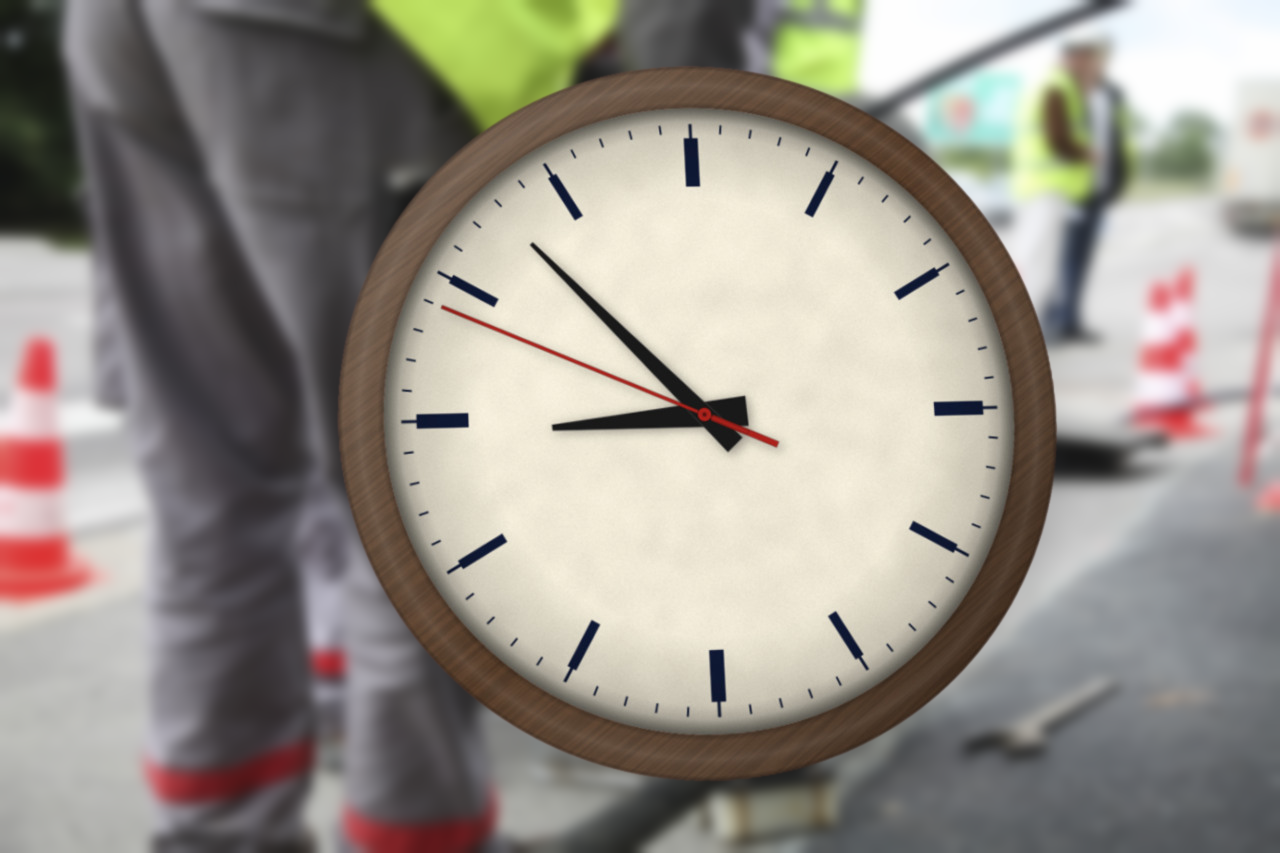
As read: 8h52m49s
